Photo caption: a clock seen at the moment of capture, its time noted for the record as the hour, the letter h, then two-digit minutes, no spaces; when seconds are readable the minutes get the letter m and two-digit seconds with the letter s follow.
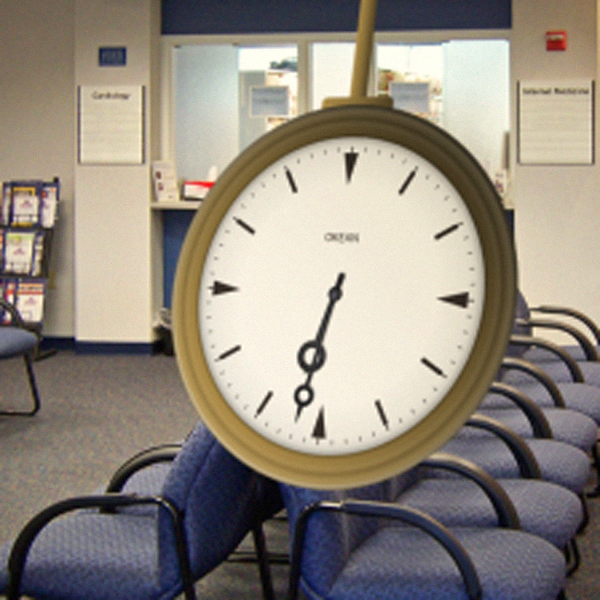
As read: 6h32
